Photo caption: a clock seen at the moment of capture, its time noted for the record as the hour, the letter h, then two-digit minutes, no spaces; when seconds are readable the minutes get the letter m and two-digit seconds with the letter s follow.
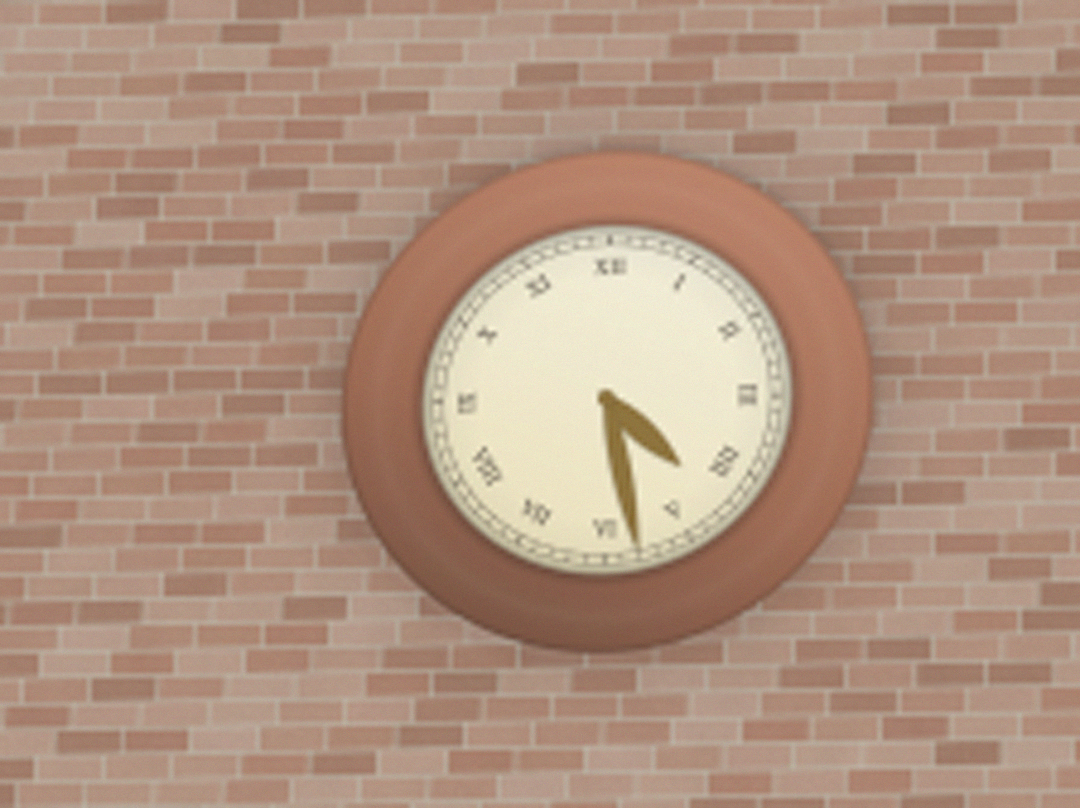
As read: 4h28
